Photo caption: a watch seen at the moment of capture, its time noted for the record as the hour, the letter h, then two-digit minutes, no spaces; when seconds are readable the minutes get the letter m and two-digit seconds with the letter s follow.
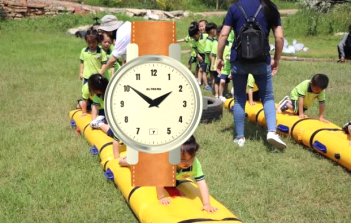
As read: 1h51
